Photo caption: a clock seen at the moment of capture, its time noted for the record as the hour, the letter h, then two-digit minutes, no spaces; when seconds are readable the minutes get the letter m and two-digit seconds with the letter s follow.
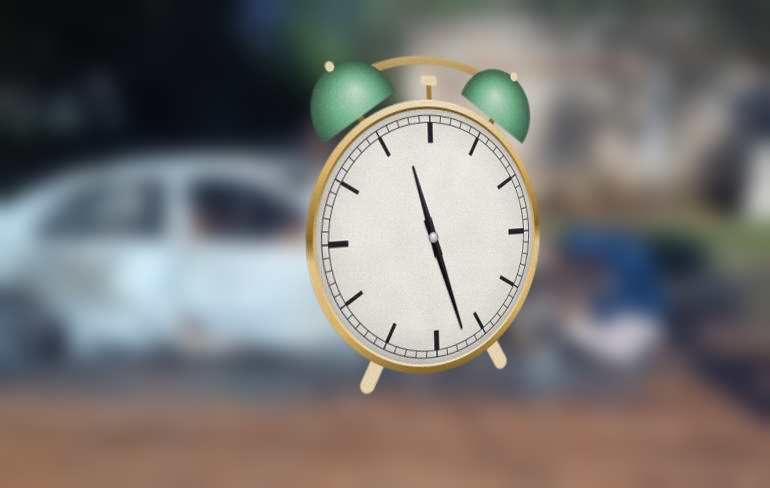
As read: 11h27
